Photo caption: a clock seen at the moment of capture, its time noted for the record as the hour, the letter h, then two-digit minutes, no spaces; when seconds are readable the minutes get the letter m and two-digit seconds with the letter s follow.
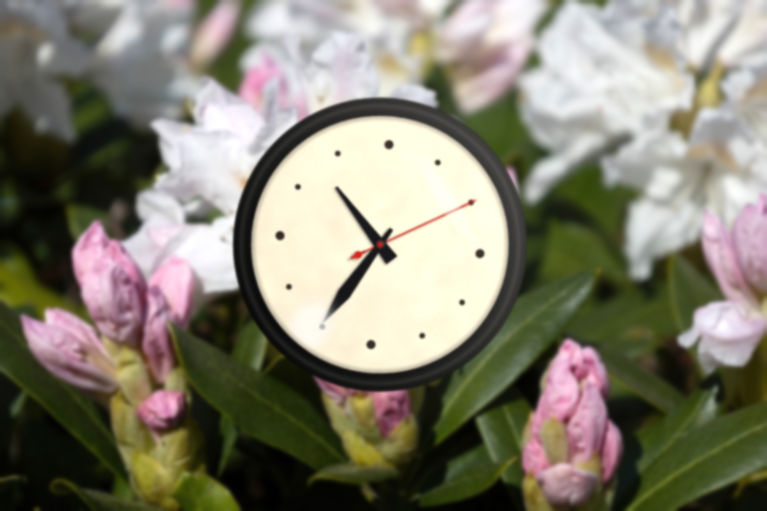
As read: 10h35m10s
